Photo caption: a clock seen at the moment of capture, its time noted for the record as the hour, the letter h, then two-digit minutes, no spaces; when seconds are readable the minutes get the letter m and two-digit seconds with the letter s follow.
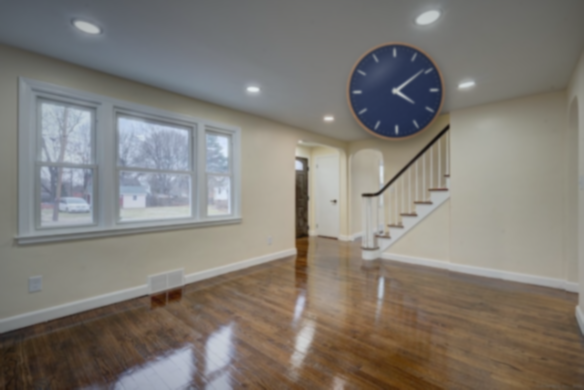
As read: 4h09
